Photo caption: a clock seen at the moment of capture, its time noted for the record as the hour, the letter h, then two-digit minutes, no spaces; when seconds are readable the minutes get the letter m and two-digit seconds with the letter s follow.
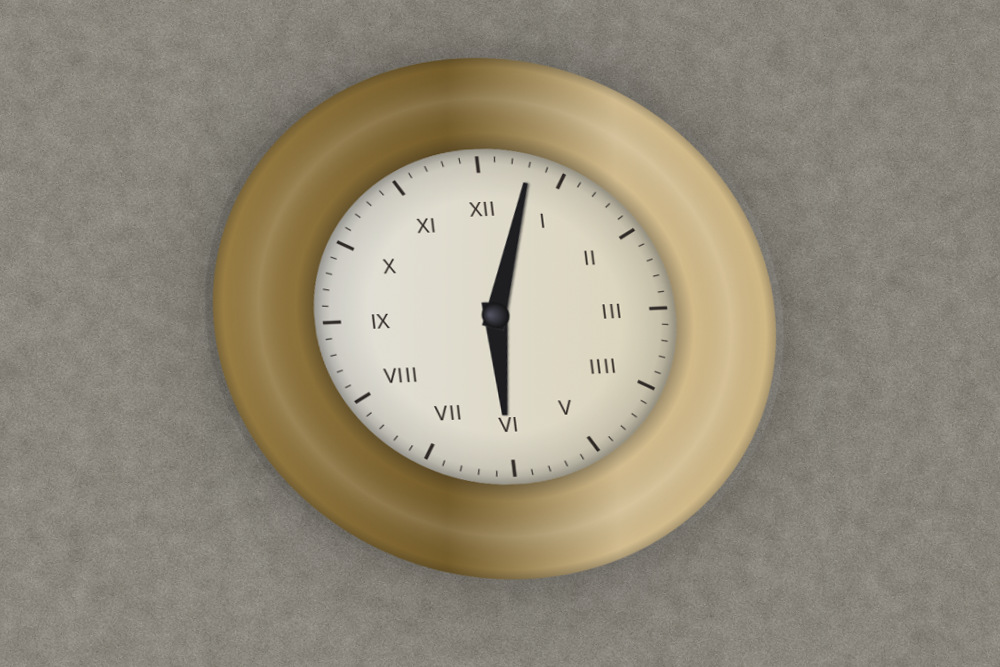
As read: 6h03
